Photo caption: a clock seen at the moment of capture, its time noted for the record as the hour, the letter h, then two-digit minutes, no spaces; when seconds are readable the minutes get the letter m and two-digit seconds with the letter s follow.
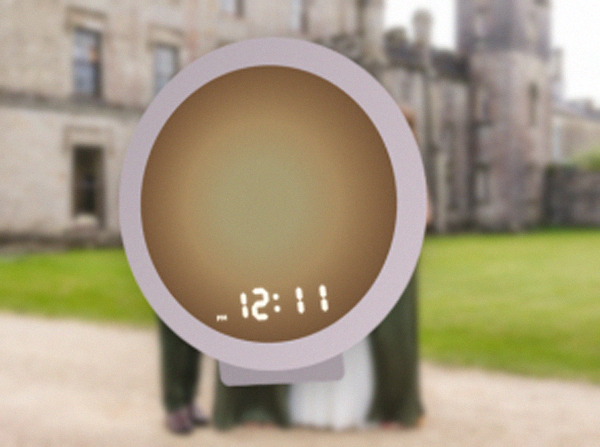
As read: 12h11
